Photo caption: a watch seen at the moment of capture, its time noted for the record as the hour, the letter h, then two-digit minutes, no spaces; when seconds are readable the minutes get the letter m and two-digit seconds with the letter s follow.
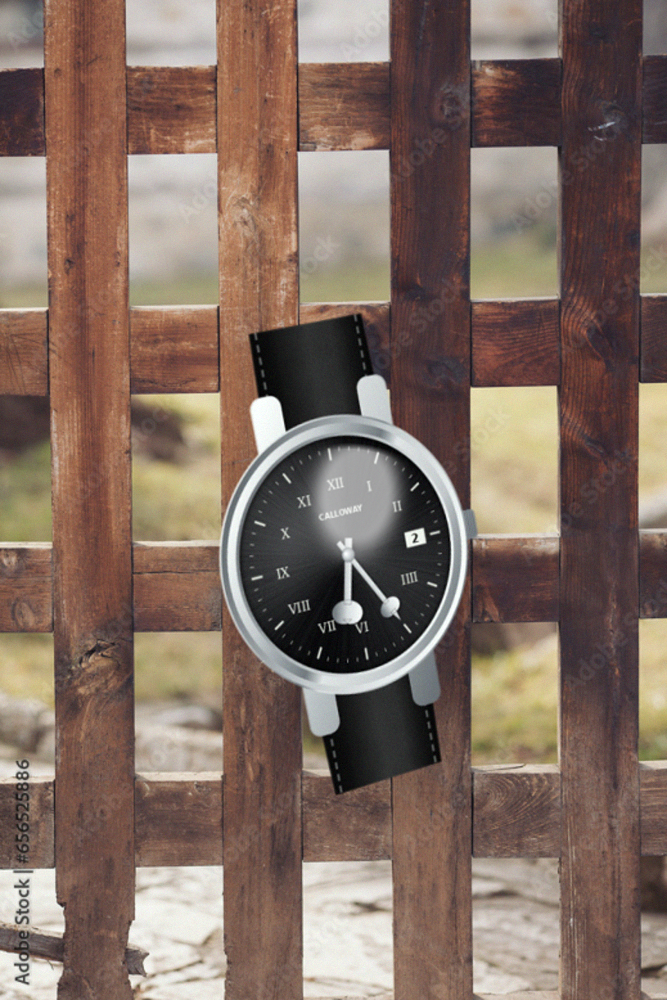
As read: 6h25
